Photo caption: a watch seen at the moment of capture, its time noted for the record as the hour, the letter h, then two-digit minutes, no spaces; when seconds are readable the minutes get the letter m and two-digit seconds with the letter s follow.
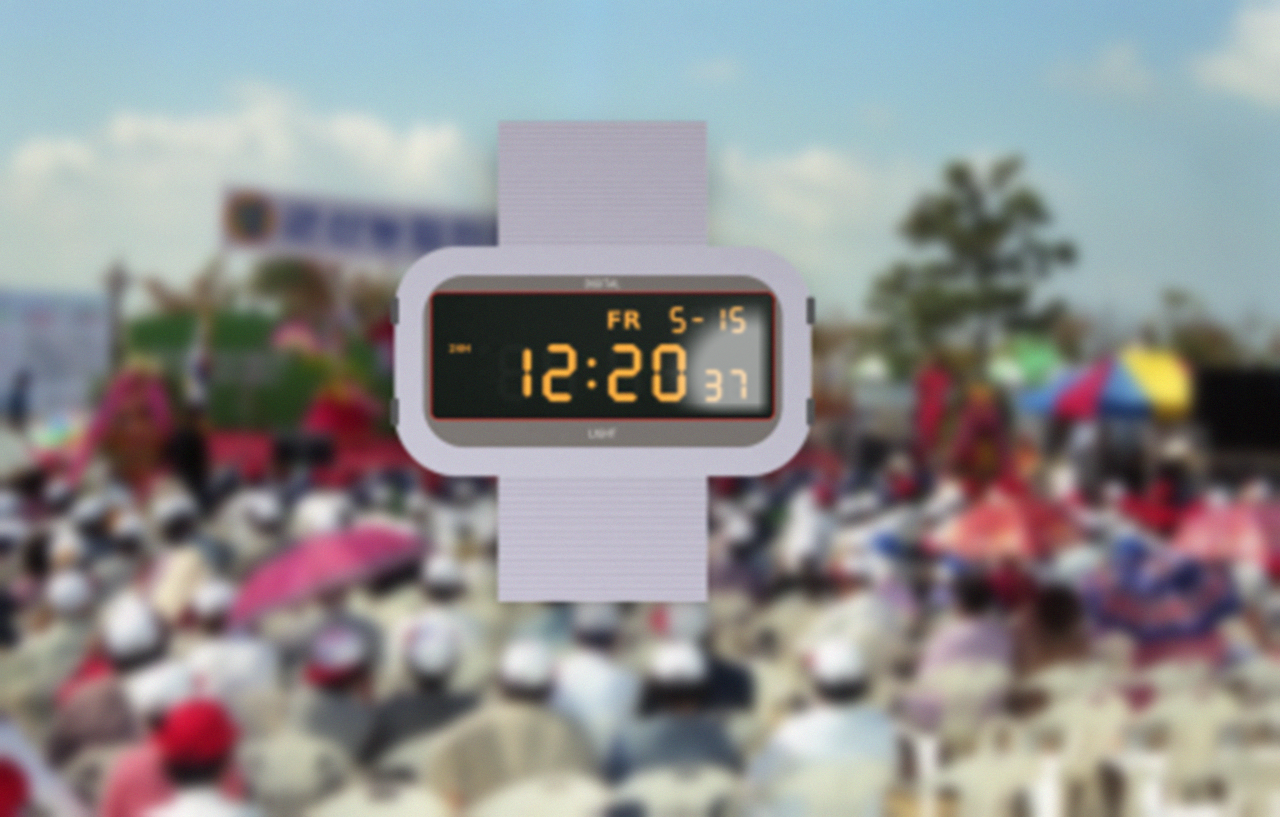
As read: 12h20m37s
